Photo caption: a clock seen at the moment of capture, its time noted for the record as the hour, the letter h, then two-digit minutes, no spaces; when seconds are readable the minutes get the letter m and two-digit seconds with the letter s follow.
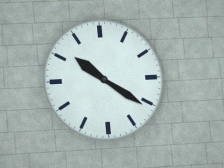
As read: 10h21
